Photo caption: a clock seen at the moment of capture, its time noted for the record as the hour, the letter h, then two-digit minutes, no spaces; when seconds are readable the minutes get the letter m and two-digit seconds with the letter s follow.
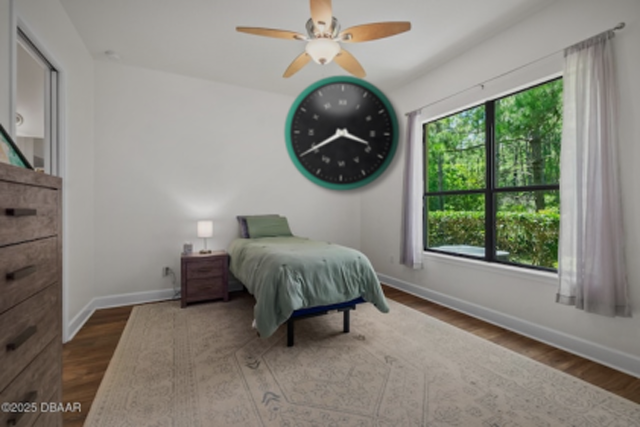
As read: 3h40
